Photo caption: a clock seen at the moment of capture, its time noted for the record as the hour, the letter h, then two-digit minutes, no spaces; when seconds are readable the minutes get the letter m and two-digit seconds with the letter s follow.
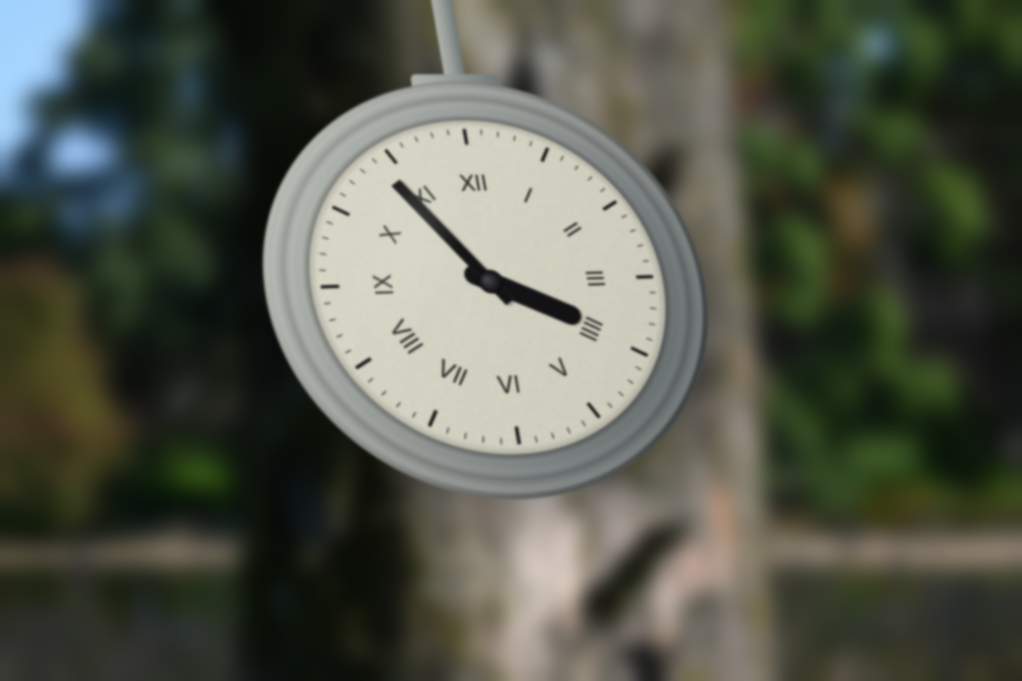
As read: 3h54
